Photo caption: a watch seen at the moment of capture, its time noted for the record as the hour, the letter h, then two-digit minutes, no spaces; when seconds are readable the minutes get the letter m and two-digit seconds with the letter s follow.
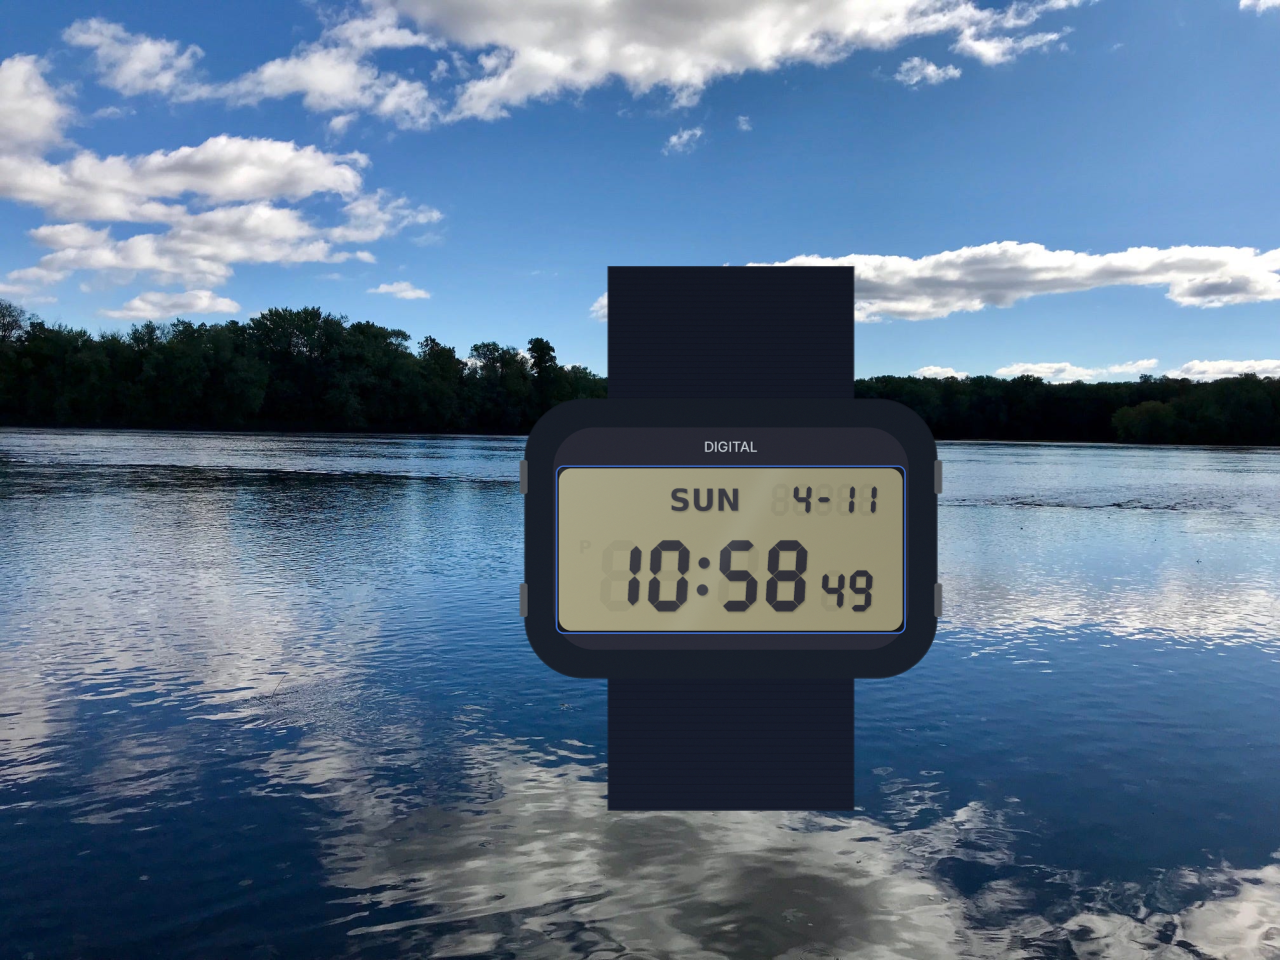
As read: 10h58m49s
